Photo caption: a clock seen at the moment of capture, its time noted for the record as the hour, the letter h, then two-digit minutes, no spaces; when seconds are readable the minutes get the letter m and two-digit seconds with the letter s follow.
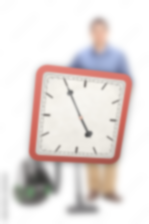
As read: 4h55
